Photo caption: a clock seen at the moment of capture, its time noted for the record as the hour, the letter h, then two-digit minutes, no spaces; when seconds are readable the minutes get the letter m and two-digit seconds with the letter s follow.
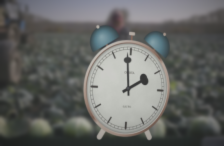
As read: 1h59
